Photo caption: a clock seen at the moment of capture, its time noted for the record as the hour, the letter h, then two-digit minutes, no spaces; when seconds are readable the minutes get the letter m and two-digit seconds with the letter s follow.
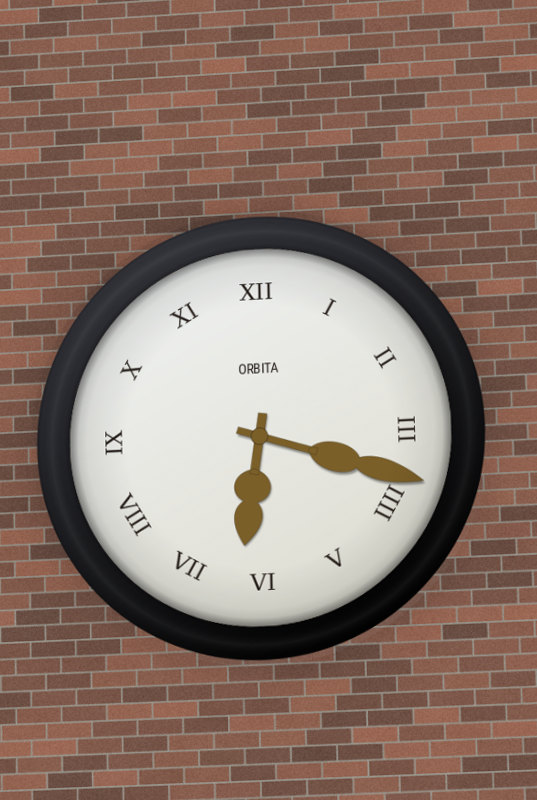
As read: 6h18
